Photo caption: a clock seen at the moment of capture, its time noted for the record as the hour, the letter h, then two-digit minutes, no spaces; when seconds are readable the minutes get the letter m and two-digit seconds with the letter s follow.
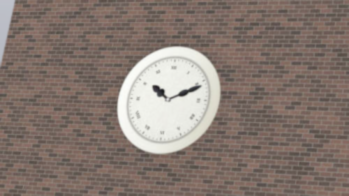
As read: 10h11
